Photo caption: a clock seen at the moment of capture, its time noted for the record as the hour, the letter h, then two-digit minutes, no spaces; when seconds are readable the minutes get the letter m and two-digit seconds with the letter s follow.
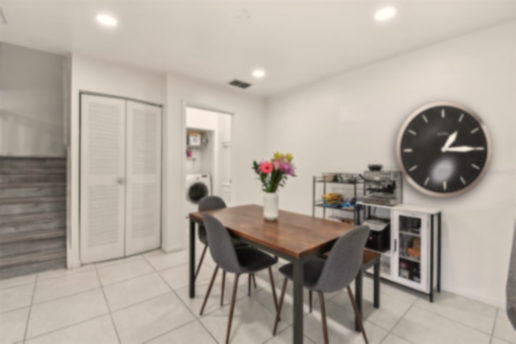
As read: 1h15
